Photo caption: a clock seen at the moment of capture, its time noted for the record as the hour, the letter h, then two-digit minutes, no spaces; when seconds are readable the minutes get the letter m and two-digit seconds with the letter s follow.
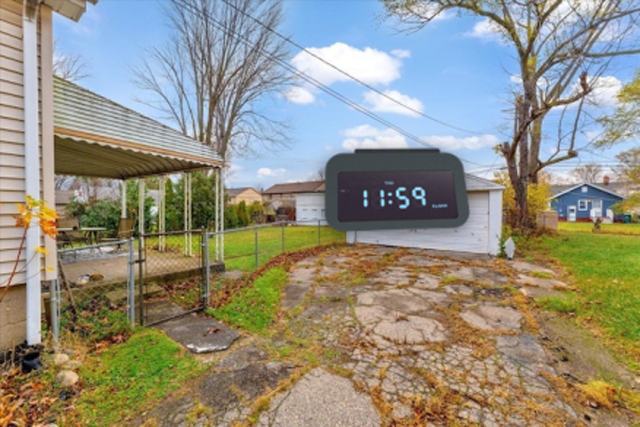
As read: 11h59
